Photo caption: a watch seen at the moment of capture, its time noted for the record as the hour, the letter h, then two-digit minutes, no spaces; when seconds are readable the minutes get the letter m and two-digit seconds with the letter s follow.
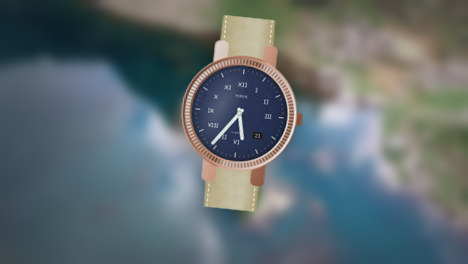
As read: 5h36
